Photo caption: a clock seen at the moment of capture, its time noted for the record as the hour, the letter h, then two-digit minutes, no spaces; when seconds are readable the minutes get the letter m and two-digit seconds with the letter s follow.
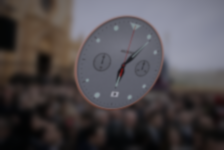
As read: 6h06
